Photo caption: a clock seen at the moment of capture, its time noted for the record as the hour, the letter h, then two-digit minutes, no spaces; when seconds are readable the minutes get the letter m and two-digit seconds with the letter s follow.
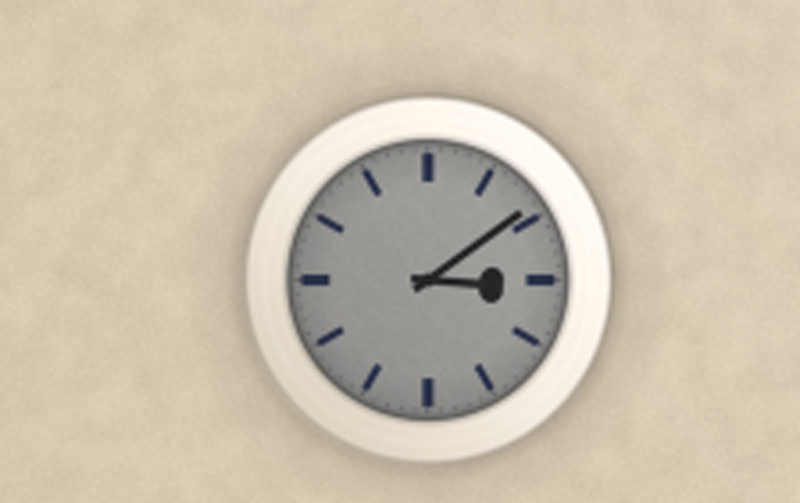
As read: 3h09
